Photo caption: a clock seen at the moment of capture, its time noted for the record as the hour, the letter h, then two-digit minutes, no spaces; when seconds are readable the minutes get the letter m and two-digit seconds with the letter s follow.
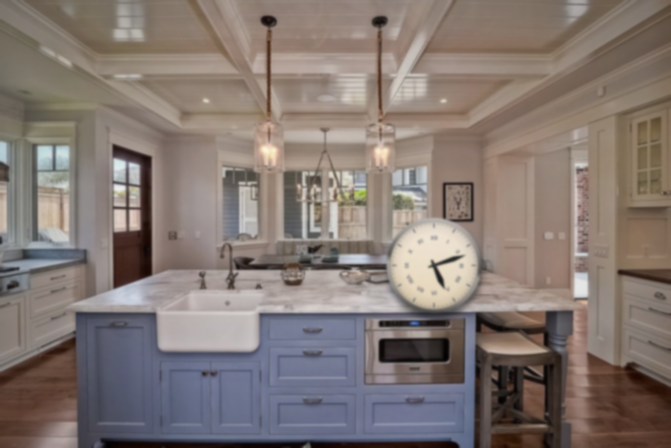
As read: 5h12
